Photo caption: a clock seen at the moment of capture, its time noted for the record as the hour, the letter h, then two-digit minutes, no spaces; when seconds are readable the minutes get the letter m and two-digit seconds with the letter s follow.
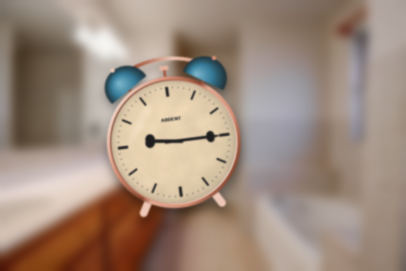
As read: 9h15
